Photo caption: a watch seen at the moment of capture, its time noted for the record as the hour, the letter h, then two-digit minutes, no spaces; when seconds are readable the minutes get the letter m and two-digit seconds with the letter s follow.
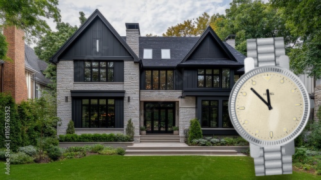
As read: 11h53
